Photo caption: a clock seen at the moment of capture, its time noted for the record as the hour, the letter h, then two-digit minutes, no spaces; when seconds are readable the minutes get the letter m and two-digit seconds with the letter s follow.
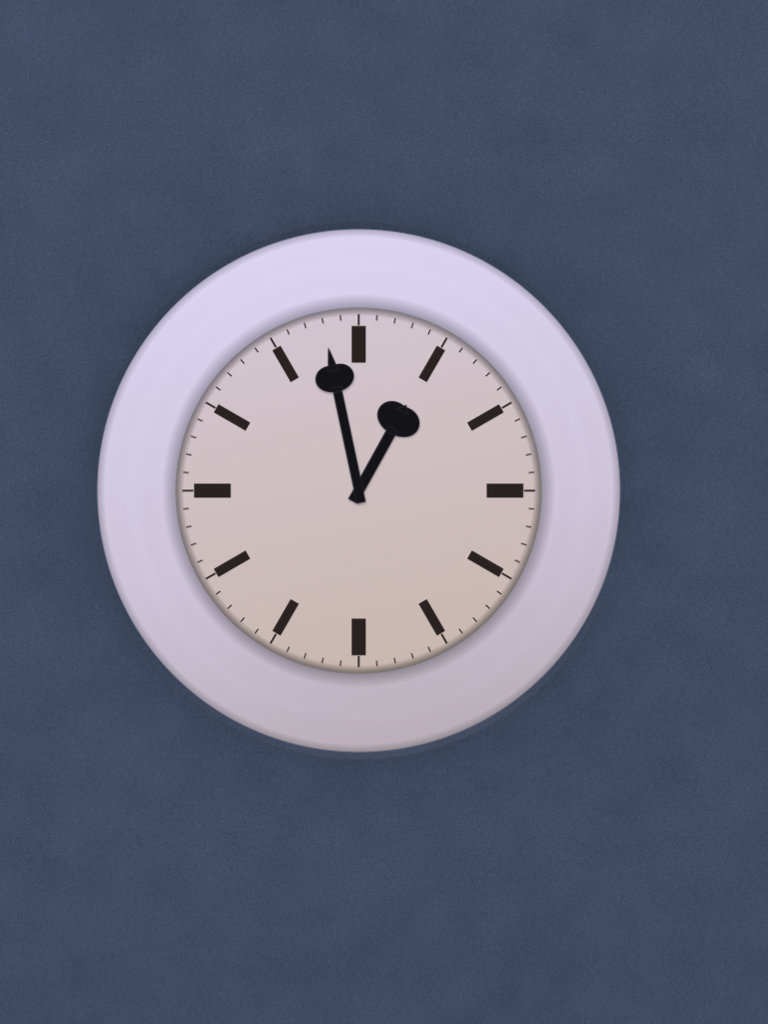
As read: 12h58
